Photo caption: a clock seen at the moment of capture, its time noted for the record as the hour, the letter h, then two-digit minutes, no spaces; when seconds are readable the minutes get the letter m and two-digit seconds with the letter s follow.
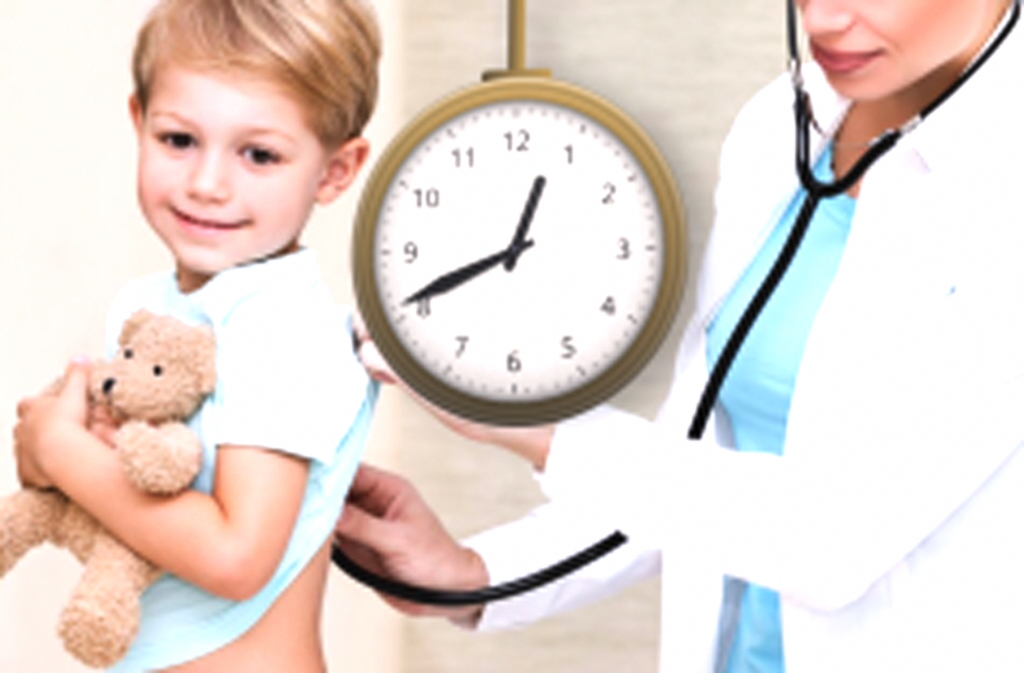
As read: 12h41
